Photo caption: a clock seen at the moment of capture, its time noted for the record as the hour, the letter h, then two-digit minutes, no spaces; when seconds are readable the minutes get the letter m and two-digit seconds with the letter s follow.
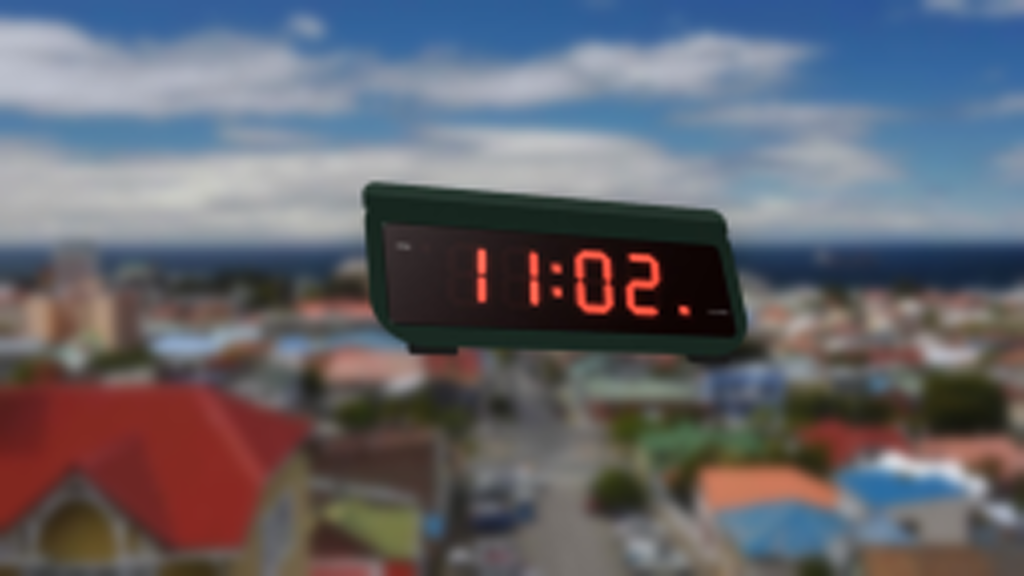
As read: 11h02
